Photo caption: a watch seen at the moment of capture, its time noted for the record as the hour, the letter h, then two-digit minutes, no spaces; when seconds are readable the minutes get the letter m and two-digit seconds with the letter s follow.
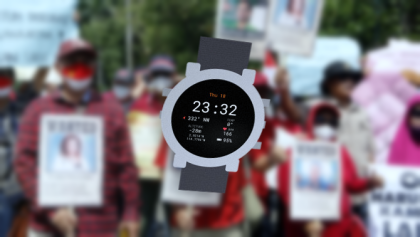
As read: 23h32
